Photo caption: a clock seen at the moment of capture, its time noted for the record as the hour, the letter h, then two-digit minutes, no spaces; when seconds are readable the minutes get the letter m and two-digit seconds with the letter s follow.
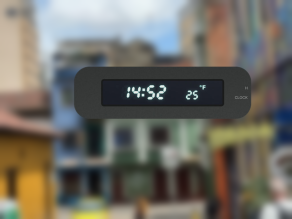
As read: 14h52
